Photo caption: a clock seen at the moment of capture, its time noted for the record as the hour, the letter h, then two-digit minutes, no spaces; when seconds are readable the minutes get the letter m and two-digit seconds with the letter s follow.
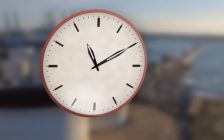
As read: 11h10
